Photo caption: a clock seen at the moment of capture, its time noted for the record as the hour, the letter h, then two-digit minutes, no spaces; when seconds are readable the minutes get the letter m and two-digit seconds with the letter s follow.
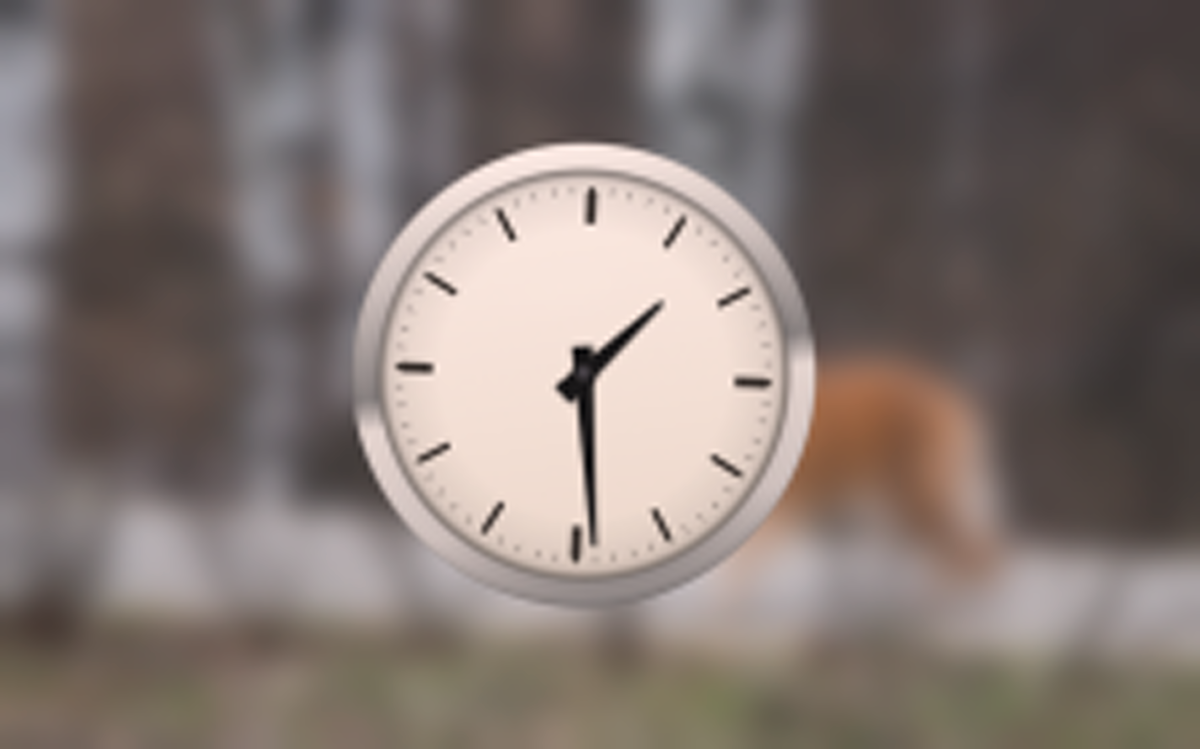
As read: 1h29
